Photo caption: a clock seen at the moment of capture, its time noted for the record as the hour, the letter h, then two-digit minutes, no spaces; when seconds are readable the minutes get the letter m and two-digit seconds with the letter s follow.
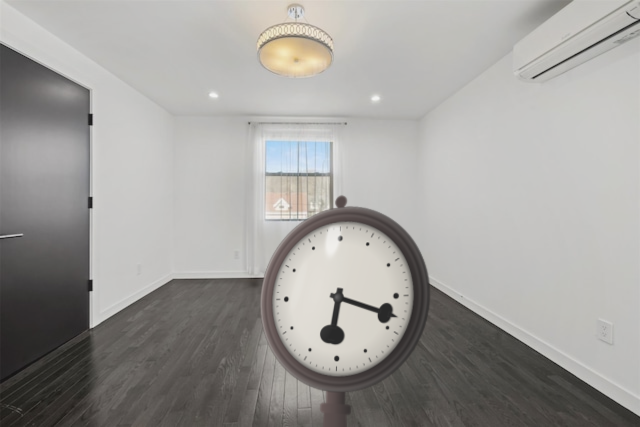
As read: 6h18
